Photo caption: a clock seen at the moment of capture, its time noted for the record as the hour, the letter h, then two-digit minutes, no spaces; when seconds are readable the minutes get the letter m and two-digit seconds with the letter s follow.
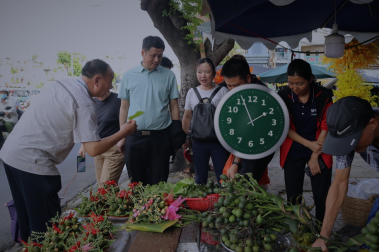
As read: 1h56
